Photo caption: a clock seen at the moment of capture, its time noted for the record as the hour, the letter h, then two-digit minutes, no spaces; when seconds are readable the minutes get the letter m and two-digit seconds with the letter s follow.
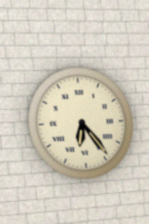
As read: 6h24
